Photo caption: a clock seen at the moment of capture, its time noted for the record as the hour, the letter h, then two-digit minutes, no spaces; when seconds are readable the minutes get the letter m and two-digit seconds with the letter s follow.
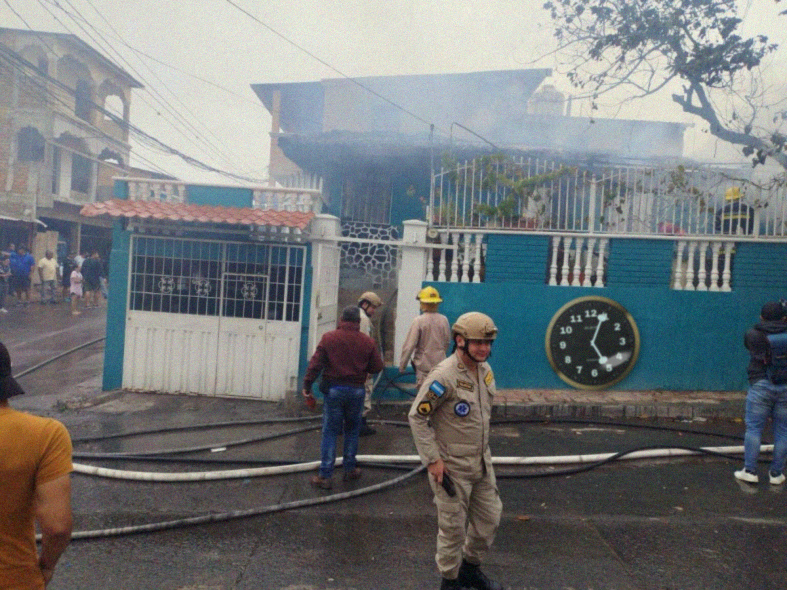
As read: 5h04
